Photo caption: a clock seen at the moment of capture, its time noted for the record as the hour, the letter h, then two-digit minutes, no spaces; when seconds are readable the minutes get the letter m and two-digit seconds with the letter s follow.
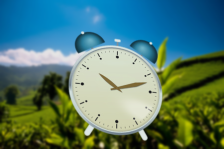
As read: 10h12
